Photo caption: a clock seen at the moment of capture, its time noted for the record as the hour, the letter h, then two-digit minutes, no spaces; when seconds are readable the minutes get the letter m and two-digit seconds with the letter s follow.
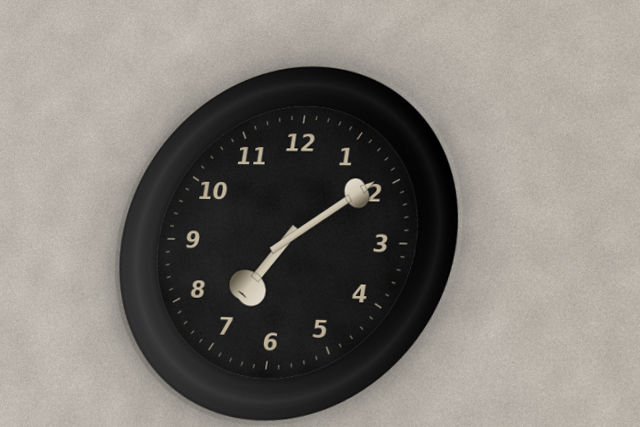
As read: 7h09
